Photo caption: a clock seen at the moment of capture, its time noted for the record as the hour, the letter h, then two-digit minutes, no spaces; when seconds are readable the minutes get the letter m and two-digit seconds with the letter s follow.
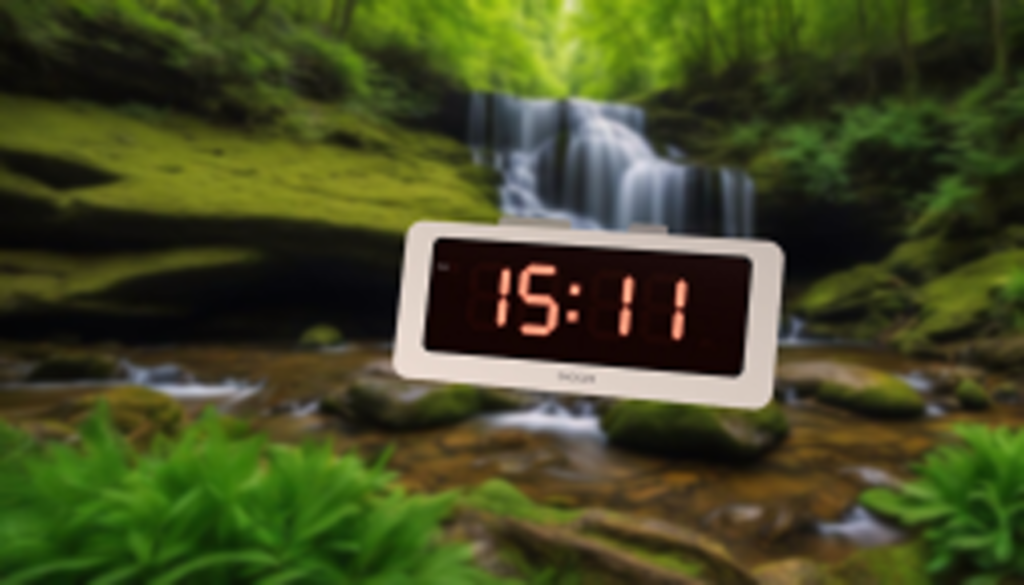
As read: 15h11
